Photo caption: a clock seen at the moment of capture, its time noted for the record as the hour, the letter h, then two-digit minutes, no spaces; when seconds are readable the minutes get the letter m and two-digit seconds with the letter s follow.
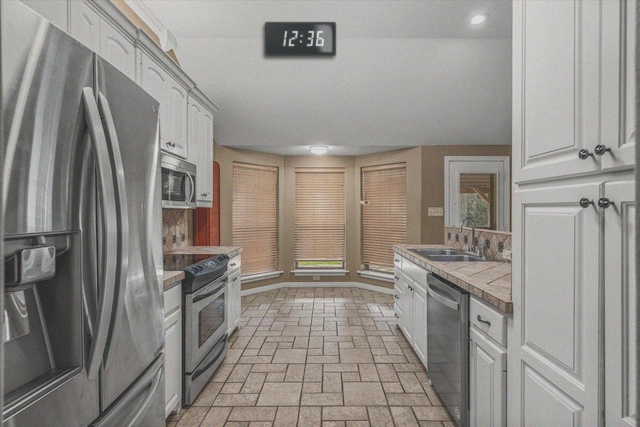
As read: 12h36
